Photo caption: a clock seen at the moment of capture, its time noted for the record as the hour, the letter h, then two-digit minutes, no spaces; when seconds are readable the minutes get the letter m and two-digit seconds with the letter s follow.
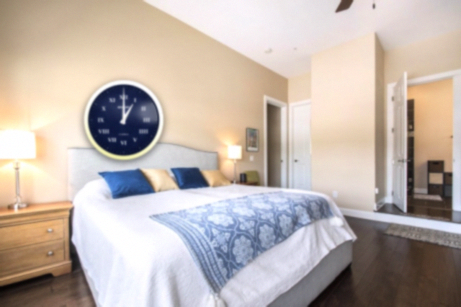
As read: 1h00
